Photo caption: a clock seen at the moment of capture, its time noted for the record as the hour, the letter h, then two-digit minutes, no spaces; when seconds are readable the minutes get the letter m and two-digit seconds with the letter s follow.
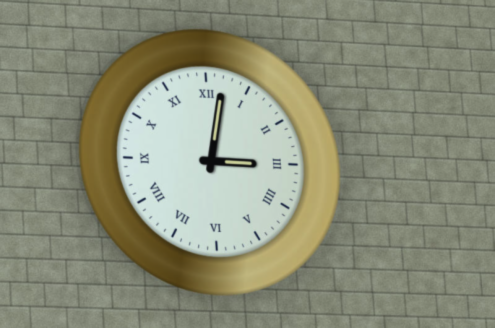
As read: 3h02
